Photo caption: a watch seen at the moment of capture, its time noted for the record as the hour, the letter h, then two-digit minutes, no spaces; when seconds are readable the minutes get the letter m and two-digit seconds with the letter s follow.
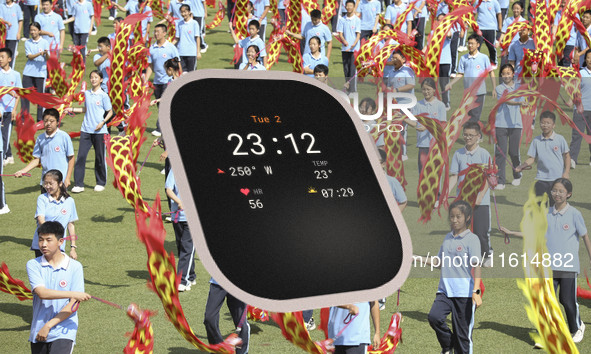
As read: 23h12
